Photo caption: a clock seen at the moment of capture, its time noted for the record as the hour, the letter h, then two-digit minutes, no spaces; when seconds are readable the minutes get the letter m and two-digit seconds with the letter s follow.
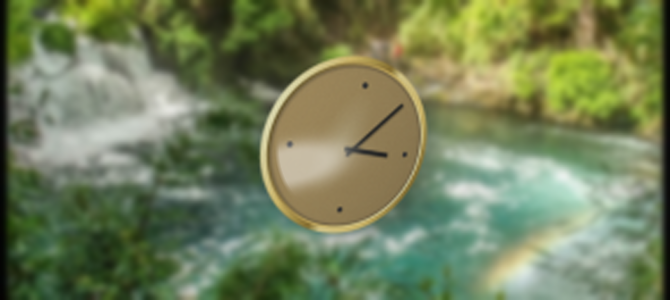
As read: 3h07
